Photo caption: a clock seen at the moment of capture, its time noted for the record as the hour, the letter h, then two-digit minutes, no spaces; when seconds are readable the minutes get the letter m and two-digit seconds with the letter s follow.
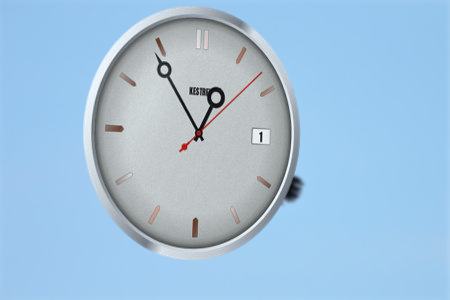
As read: 12h54m08s
